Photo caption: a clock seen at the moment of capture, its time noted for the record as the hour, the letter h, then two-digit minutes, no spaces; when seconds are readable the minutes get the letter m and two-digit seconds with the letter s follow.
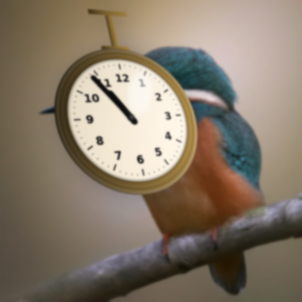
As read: 10h54
